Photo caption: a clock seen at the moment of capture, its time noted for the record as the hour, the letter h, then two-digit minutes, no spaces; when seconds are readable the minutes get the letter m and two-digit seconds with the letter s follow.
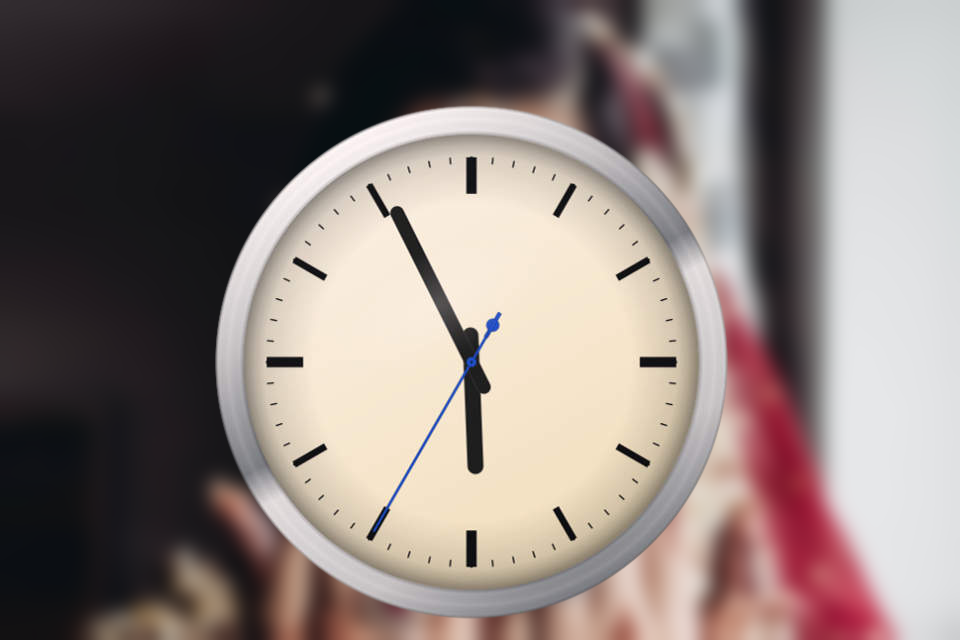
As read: 5h55m35s
